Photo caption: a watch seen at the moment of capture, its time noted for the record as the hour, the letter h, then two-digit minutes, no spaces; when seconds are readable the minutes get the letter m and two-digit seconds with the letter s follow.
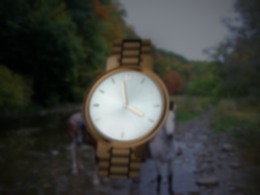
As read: 3h58
